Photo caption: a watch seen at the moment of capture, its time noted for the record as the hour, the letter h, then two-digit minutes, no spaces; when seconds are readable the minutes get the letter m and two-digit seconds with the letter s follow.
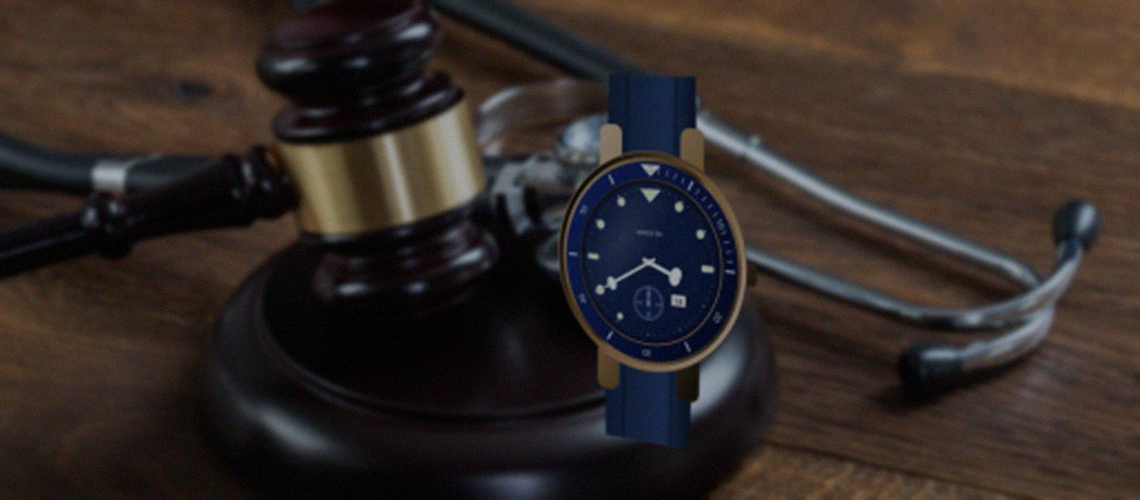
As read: 3h40
